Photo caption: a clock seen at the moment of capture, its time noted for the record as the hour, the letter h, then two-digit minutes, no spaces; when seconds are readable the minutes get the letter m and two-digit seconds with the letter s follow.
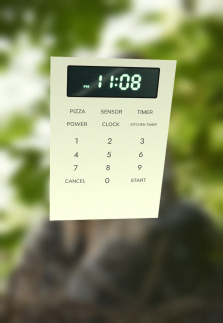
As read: 11h08
